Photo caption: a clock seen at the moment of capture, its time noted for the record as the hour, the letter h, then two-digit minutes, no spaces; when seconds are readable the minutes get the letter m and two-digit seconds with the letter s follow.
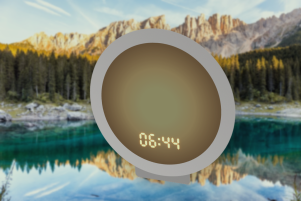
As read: 6h44
